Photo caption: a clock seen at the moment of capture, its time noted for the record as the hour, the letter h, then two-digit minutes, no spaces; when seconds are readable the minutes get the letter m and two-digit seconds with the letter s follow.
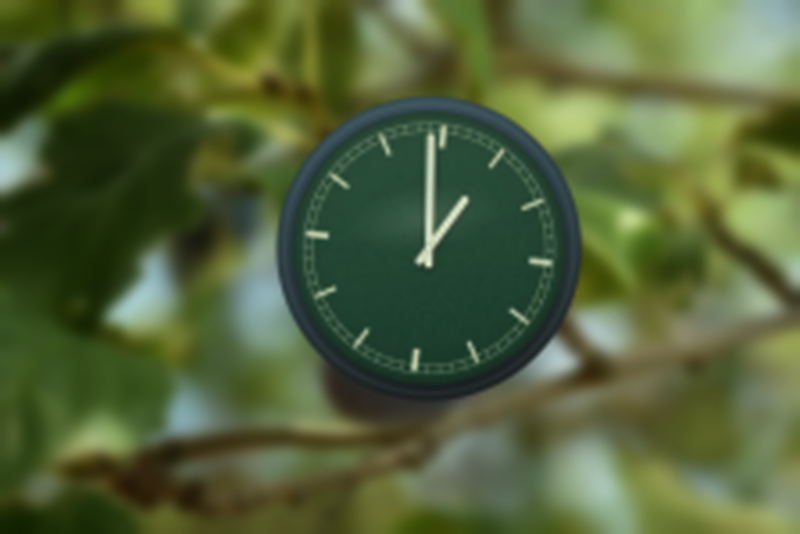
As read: 12h59
